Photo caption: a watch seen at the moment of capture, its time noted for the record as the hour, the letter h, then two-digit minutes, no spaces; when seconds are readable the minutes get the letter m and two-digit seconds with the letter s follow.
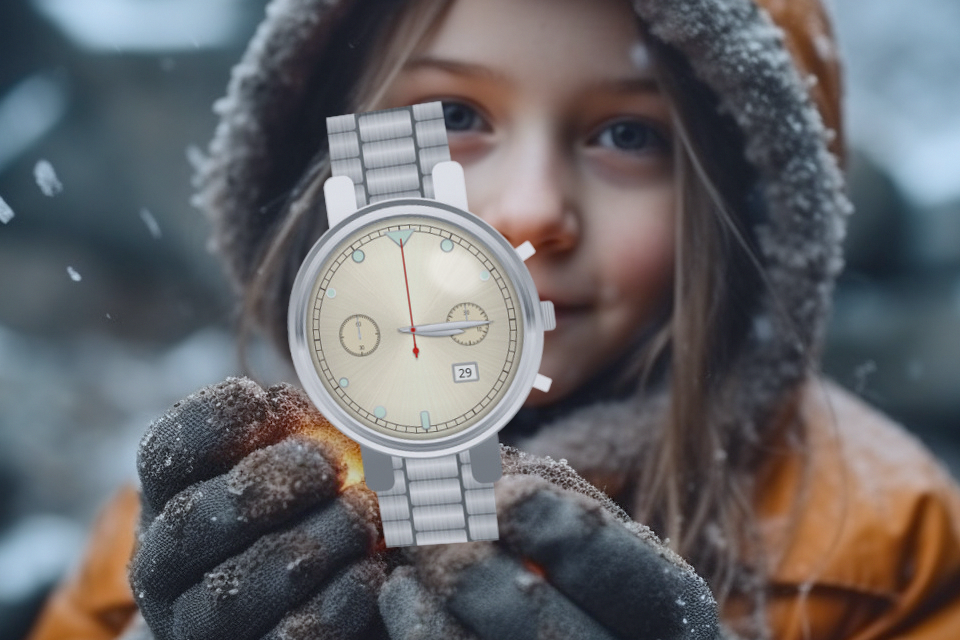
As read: 3h15
